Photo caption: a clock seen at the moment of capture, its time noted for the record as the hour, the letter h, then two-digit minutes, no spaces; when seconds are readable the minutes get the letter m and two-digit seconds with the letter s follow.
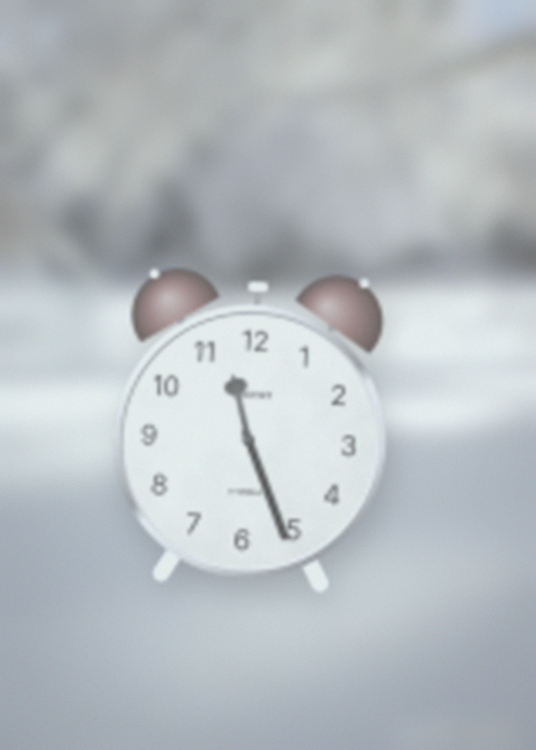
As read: 11h26
